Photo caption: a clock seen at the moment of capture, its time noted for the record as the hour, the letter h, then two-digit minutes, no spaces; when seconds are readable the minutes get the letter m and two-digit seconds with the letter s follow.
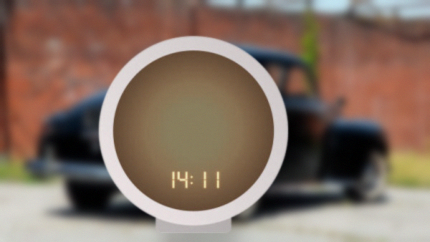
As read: 14h11
